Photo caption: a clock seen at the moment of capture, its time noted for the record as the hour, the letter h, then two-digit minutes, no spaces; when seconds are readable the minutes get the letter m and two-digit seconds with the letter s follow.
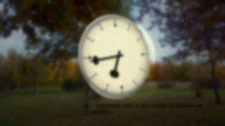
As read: 6h44
